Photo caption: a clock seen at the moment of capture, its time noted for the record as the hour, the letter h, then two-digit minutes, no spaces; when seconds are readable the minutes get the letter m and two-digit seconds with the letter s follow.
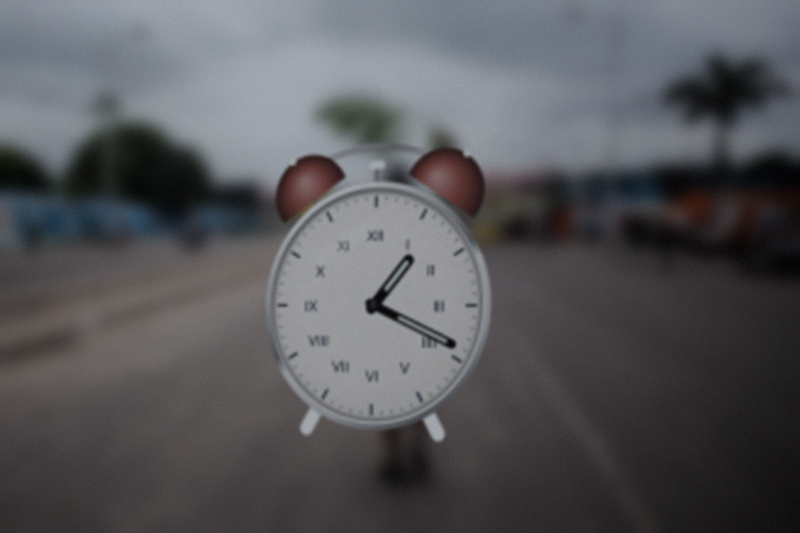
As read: 1h19
